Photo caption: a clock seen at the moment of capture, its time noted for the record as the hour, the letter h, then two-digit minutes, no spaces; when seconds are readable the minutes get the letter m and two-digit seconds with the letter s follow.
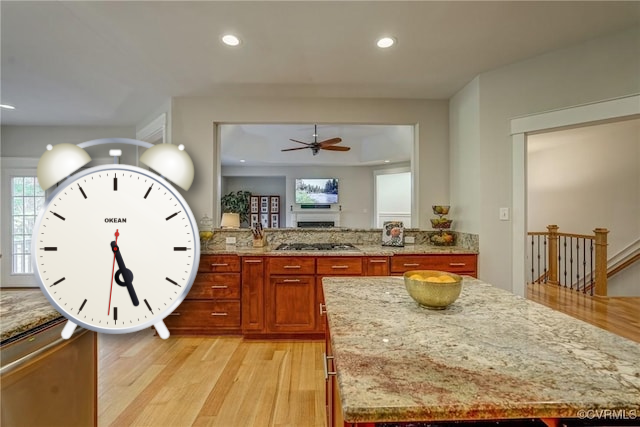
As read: 5h26m31s
